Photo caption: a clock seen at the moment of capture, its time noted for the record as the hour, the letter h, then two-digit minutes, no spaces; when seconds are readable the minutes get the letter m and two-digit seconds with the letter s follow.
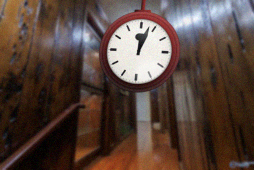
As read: 12h03
